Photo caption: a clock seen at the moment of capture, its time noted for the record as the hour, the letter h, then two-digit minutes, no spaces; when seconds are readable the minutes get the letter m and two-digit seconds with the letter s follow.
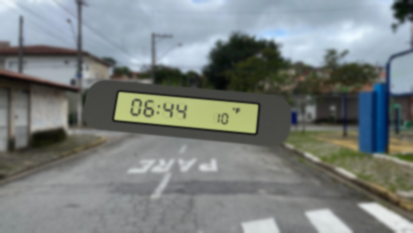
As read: 6h44
